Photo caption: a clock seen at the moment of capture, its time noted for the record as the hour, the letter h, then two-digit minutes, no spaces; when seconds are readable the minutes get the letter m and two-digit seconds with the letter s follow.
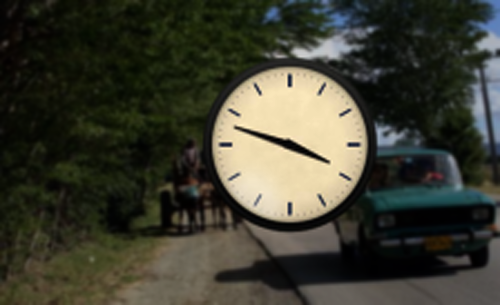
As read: 3h48
